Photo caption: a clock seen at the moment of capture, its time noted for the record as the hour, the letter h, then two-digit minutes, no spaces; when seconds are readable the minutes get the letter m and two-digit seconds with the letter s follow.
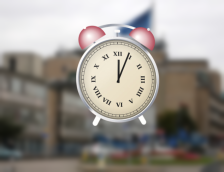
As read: 12h04
